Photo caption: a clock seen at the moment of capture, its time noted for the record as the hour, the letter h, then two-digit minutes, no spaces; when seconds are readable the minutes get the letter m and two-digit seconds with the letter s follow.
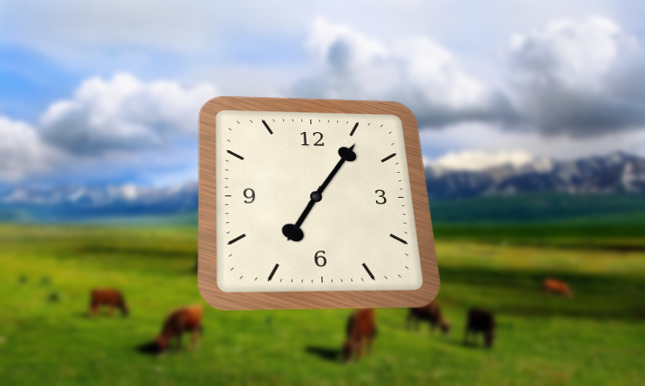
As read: 7h06
